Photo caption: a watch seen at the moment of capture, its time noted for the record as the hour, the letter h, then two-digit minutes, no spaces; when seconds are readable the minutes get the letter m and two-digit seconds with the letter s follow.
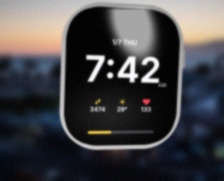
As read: 7h42
